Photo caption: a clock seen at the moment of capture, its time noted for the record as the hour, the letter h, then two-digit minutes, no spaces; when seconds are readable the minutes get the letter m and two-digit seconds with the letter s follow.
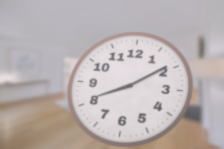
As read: 8h09
